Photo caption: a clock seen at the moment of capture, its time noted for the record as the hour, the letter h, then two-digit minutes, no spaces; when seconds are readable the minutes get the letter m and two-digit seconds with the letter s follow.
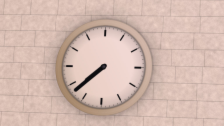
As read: 7h38
